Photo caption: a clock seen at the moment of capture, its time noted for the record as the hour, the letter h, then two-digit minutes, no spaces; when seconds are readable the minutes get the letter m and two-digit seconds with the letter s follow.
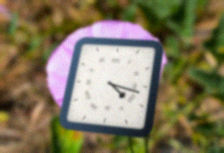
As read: 4h17
